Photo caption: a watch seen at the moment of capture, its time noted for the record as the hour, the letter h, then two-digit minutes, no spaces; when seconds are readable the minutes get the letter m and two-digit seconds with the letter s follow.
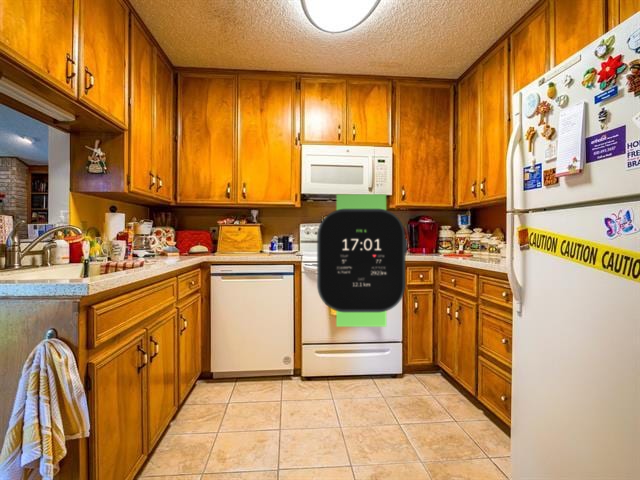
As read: 17h01
